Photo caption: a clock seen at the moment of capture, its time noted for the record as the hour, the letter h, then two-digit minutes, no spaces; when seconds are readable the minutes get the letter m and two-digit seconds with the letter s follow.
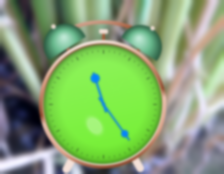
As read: 11h24
